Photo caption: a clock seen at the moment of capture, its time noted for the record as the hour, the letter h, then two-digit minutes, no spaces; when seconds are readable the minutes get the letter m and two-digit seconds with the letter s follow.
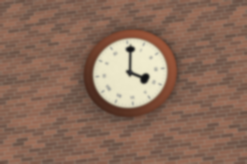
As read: 4h01
